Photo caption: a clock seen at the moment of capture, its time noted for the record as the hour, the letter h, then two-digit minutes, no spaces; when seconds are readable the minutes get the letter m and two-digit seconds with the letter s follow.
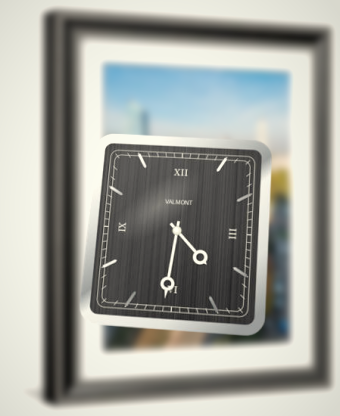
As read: 4h31
